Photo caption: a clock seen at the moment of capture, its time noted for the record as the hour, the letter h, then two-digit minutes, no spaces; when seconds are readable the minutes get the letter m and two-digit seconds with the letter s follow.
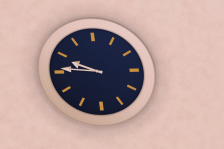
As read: 9h46
